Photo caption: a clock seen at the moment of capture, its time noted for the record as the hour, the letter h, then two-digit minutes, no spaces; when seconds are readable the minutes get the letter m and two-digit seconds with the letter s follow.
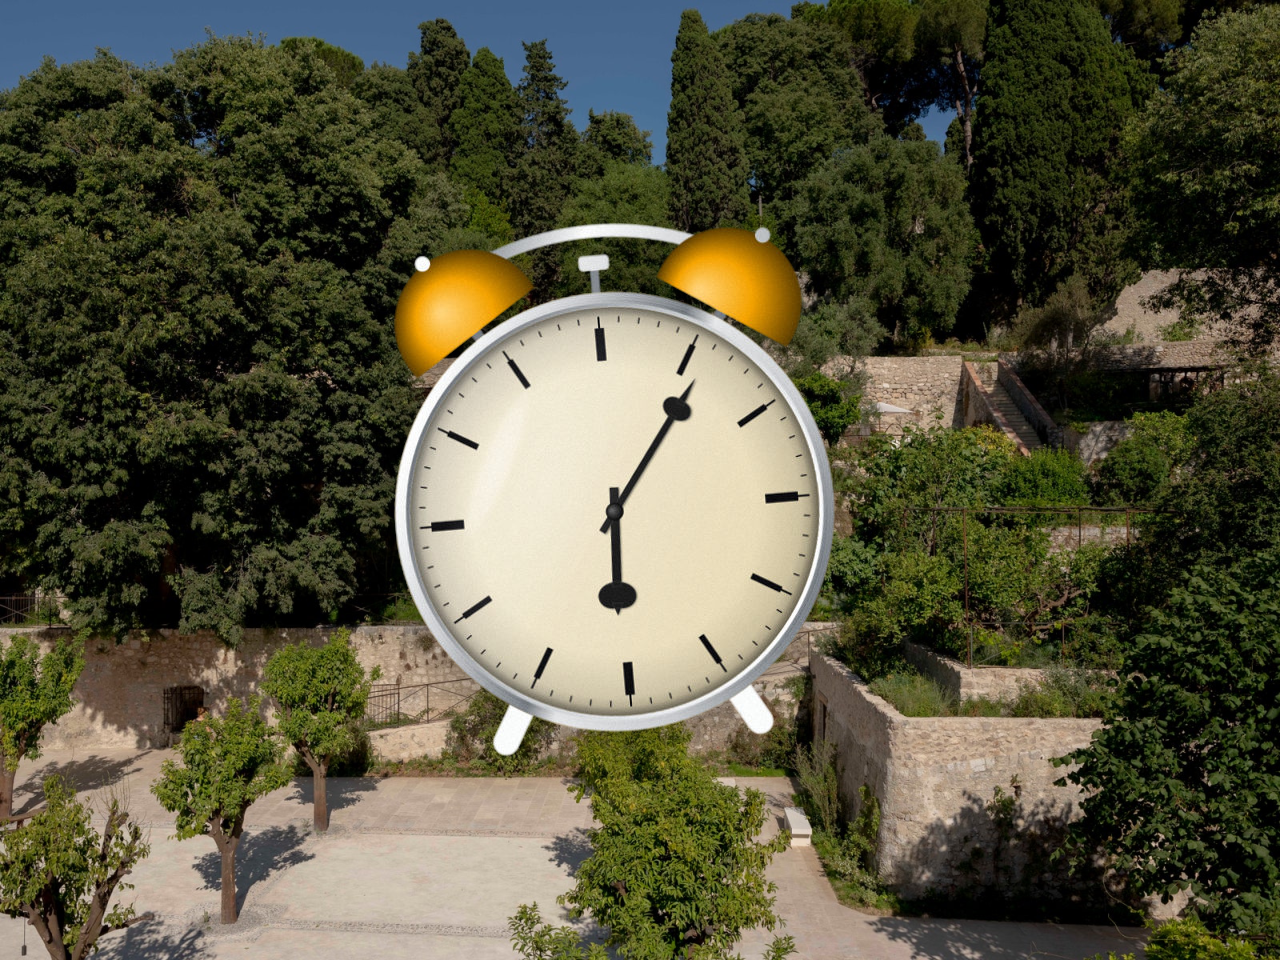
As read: 6h06
